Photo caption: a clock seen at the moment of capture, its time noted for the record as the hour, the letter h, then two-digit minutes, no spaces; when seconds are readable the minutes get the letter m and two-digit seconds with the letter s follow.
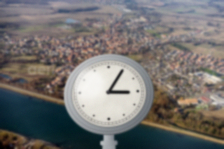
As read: 3h05
